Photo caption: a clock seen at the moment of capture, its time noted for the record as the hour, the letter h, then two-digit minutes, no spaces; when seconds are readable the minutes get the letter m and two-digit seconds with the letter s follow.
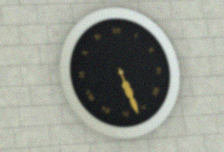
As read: 5h27
